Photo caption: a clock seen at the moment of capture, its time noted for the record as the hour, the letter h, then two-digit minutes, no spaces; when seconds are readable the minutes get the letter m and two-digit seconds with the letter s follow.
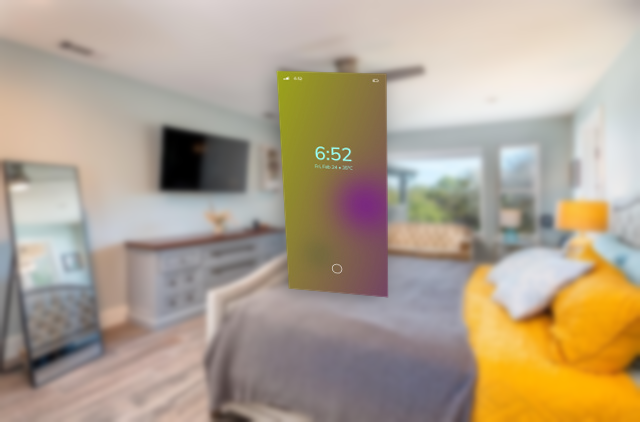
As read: 6h52
